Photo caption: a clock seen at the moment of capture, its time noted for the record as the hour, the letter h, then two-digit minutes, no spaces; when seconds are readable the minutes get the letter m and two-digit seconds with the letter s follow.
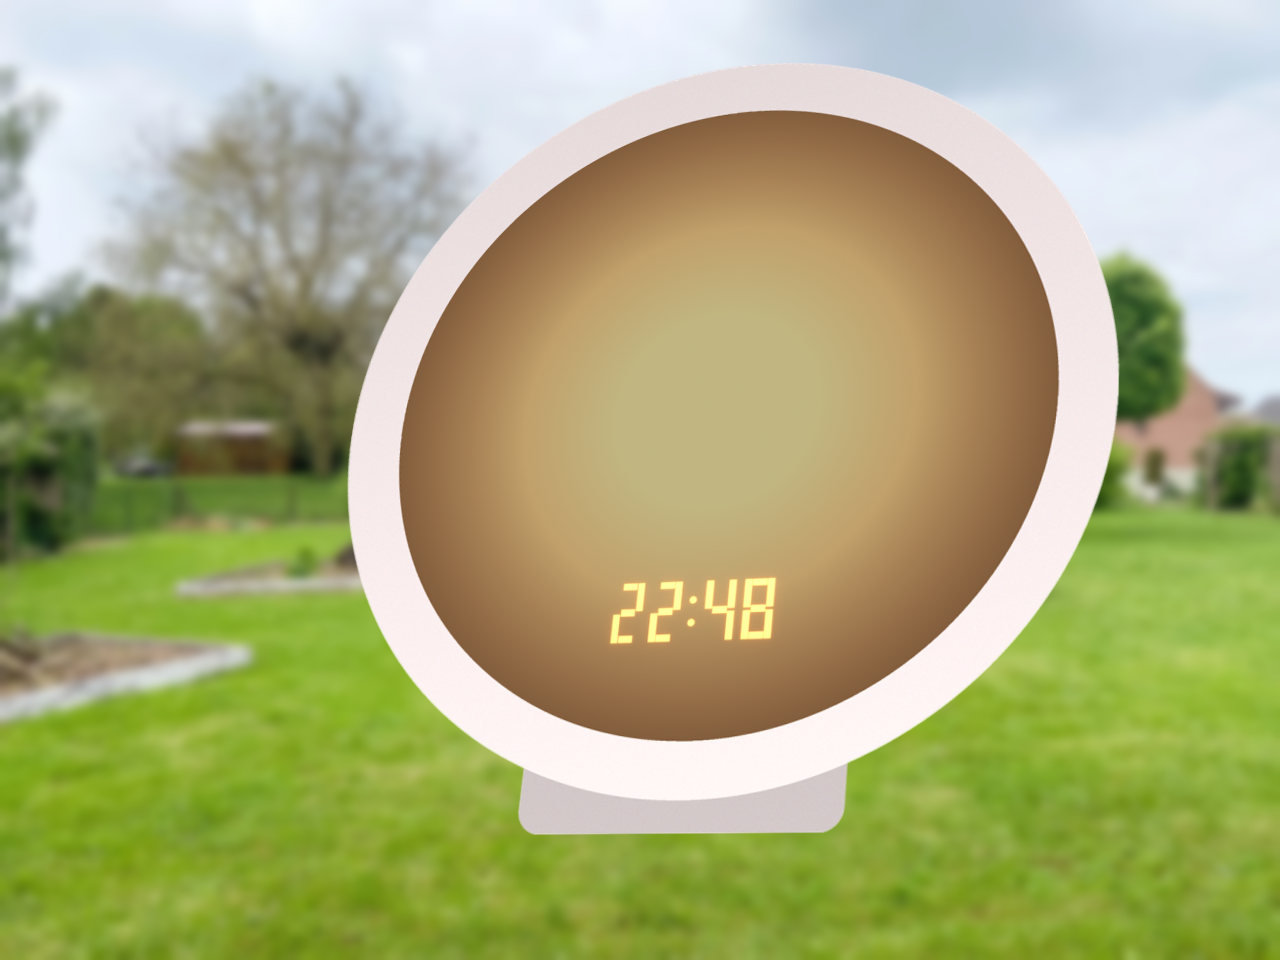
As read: 22h48
